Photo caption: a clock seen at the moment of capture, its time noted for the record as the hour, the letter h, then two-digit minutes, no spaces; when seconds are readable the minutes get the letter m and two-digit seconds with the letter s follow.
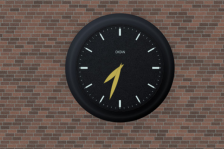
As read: 7h33
